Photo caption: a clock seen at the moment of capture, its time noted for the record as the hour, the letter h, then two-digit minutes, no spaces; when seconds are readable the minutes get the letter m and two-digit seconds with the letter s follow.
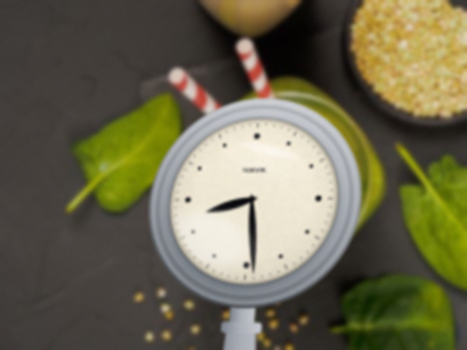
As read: 8h29
